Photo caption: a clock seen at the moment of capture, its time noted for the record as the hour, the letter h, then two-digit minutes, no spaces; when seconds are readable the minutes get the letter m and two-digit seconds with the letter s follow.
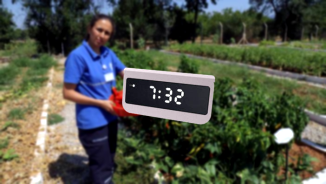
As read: 7h32
